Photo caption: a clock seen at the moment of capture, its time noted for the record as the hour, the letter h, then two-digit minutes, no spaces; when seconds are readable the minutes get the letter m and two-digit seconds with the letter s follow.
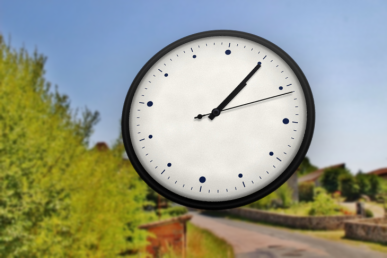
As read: 1h05m11s
